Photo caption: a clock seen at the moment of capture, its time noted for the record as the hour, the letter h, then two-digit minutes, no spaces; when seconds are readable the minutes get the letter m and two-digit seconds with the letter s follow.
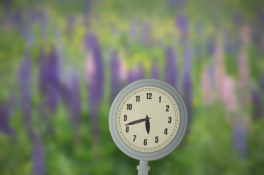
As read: 5h42
